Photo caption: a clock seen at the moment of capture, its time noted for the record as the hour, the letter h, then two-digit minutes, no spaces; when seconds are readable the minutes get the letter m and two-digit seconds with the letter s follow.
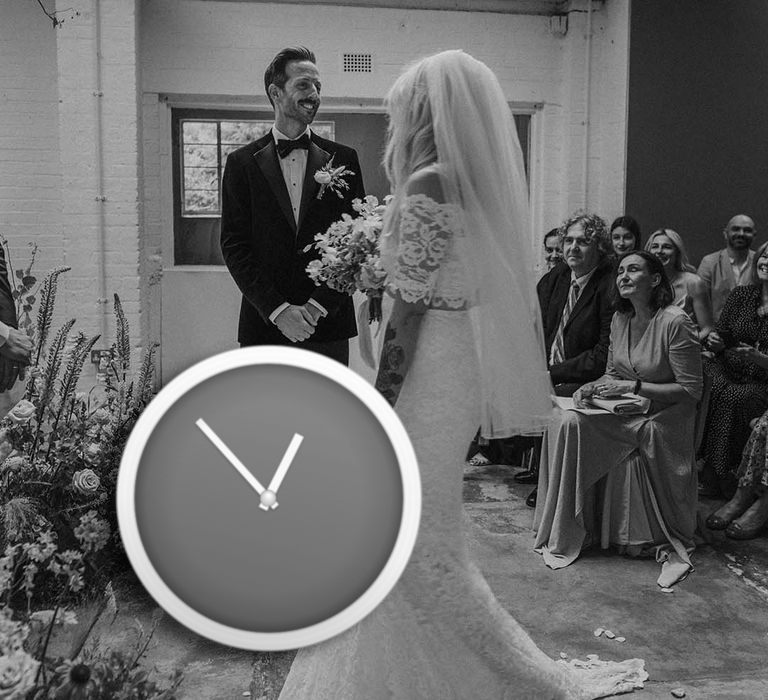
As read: 12h53
